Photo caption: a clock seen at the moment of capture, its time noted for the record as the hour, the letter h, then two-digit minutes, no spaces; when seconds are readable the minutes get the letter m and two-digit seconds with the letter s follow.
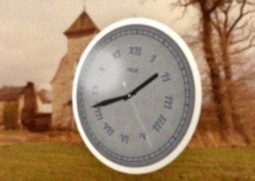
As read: 1h41m24s
